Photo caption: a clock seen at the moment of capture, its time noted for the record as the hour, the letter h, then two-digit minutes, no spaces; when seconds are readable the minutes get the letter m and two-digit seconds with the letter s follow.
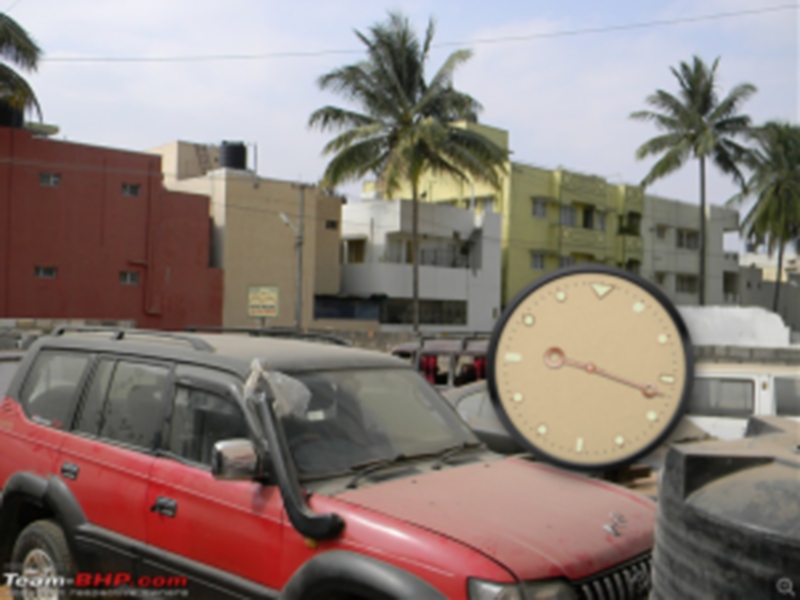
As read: 9h17
